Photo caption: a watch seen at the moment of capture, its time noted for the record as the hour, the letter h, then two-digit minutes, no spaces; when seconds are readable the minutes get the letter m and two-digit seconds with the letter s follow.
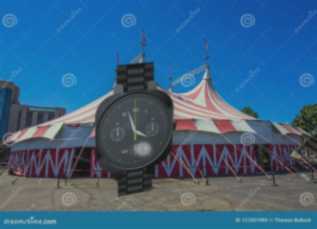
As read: 3h57
